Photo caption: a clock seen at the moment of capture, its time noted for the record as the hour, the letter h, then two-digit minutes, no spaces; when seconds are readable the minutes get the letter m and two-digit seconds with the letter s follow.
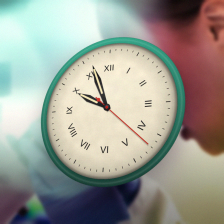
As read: 9h56m22s
